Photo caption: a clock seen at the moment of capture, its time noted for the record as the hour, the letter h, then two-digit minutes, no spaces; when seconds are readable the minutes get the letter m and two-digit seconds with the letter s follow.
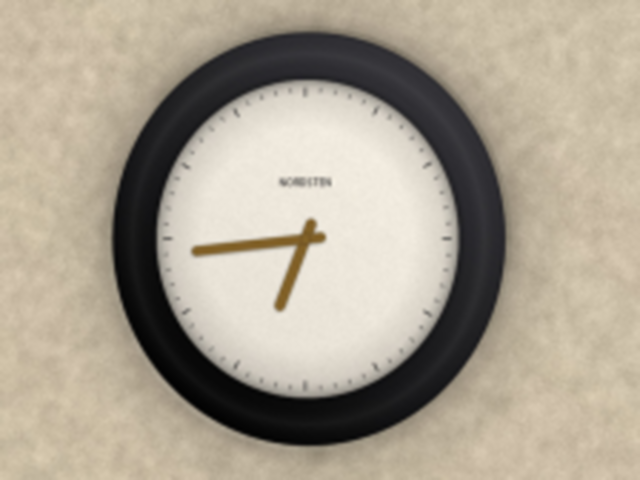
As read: 6h44
